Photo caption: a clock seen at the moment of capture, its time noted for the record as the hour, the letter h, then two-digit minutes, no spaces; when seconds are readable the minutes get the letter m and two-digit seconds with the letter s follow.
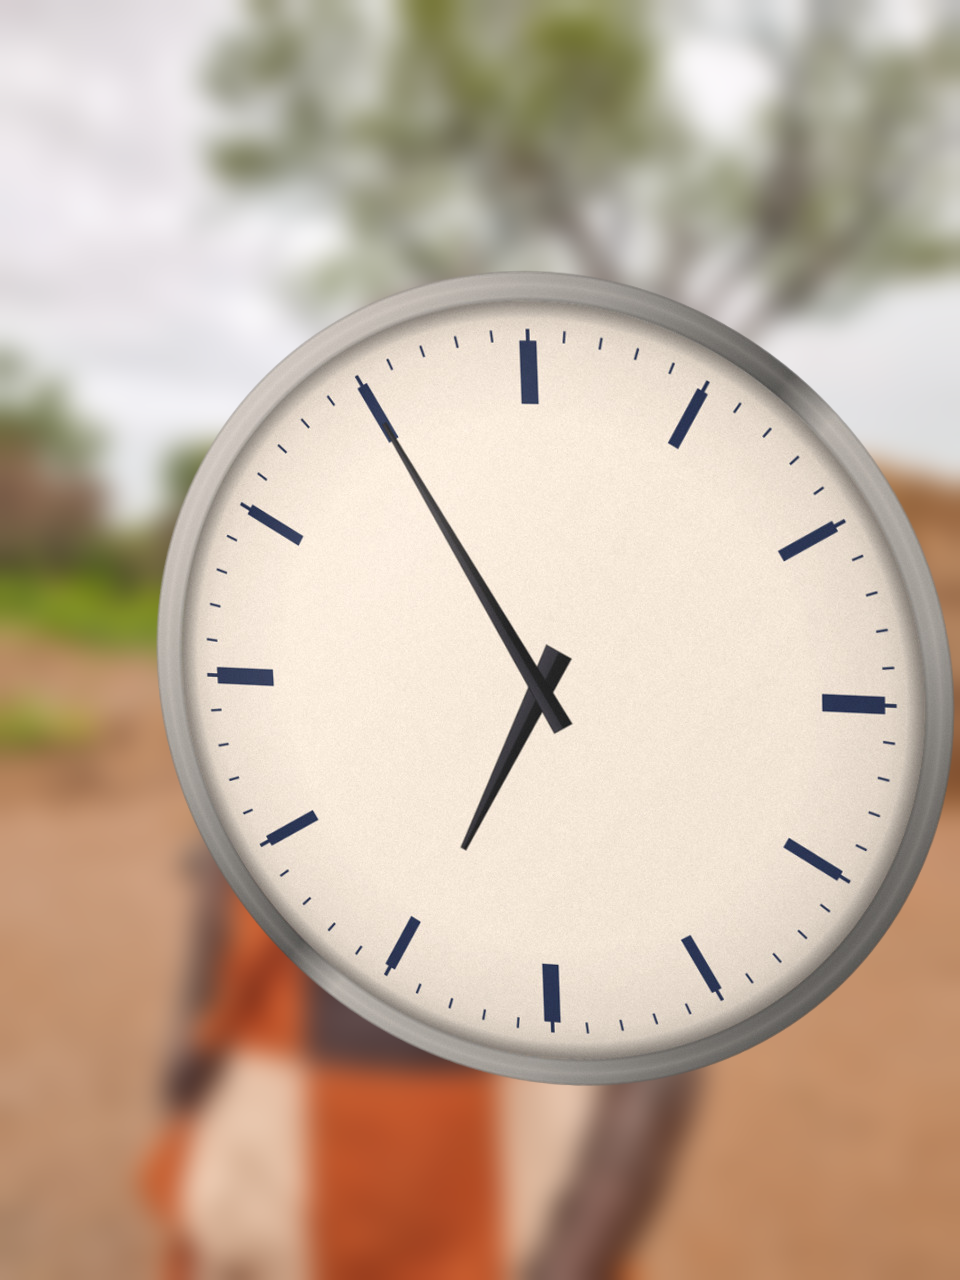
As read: 6h55
